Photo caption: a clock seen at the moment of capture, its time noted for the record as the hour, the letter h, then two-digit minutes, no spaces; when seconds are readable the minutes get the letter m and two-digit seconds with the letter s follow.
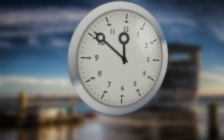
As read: 11h51
